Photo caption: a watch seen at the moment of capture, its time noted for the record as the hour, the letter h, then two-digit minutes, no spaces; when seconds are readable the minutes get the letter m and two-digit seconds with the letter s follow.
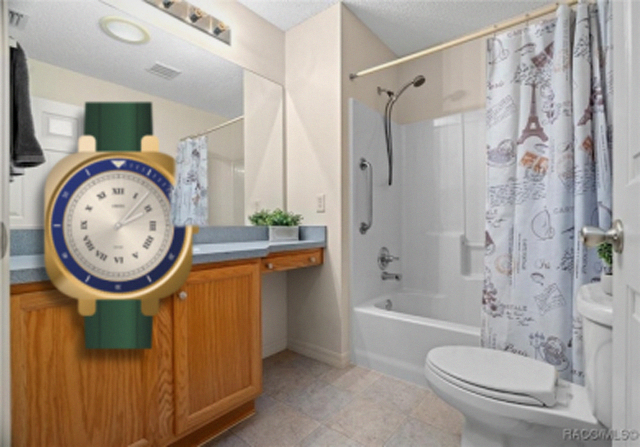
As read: 2h07
